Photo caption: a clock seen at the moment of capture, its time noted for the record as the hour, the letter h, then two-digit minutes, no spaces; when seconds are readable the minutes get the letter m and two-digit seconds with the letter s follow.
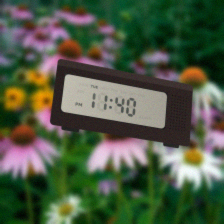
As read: 11h40
